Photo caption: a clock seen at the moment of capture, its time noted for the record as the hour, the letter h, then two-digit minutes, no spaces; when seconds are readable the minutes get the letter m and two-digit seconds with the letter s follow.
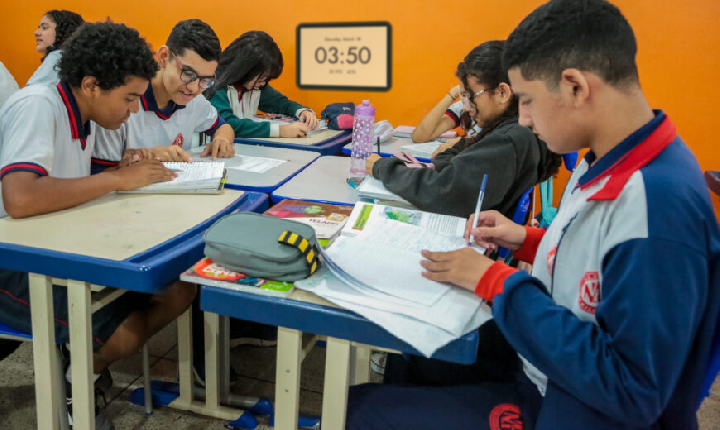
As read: 3h50
